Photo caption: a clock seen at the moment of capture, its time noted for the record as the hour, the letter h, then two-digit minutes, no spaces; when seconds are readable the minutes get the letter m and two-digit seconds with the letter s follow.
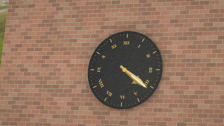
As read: 4h21
